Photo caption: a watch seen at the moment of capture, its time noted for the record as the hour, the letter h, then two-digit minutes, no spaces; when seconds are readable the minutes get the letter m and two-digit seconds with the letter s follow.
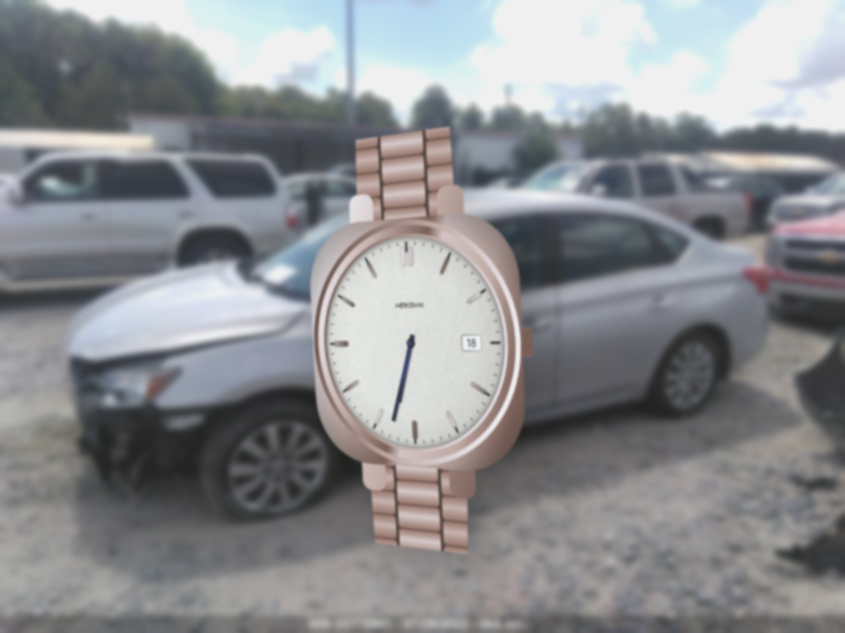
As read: 6h33
